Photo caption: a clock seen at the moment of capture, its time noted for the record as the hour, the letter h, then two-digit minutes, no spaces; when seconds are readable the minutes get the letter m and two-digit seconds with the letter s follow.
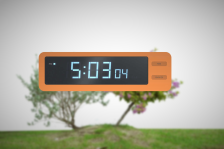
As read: 5h03m04s
